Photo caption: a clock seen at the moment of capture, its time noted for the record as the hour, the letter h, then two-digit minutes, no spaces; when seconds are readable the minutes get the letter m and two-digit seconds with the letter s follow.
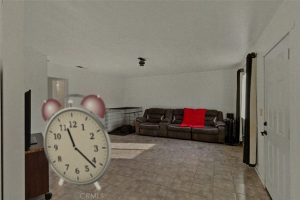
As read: 11h22
